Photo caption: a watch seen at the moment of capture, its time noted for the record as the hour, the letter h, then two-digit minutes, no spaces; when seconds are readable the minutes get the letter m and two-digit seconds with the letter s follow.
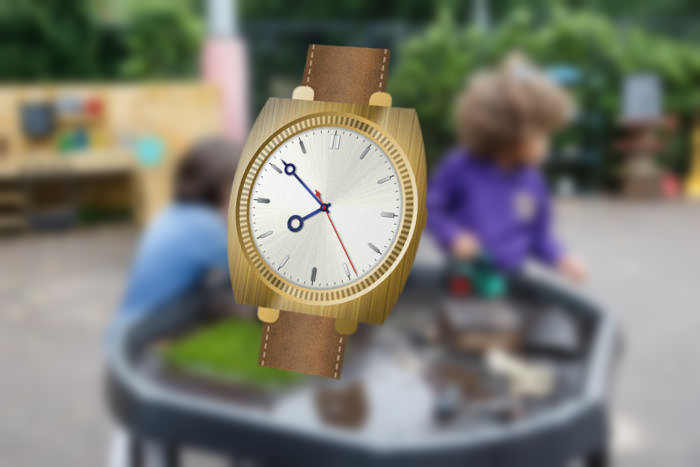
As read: 7h51m24s
